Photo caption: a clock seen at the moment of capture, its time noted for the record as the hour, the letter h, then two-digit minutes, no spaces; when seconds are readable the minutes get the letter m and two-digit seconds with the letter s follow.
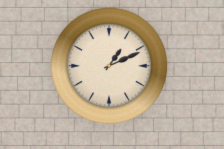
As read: 1h11
